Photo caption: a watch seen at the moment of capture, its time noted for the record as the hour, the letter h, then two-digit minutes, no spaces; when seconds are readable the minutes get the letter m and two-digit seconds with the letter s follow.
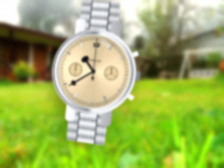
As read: 10h39
